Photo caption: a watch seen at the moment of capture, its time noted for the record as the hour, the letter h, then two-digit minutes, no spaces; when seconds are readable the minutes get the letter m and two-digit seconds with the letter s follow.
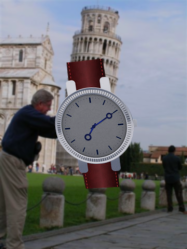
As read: 7h10
